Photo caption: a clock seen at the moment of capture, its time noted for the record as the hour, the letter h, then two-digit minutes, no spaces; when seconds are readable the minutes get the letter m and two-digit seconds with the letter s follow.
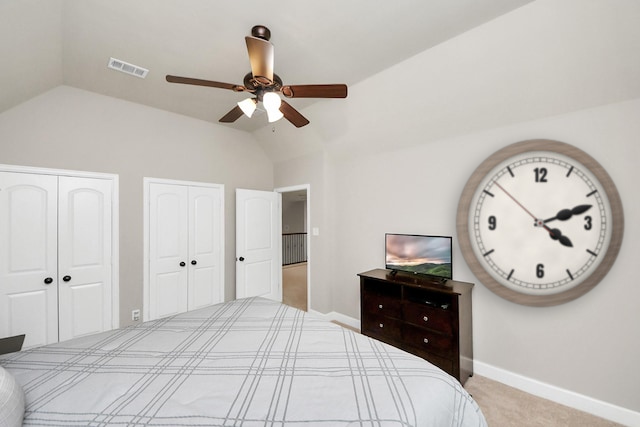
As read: 4h11m52s
